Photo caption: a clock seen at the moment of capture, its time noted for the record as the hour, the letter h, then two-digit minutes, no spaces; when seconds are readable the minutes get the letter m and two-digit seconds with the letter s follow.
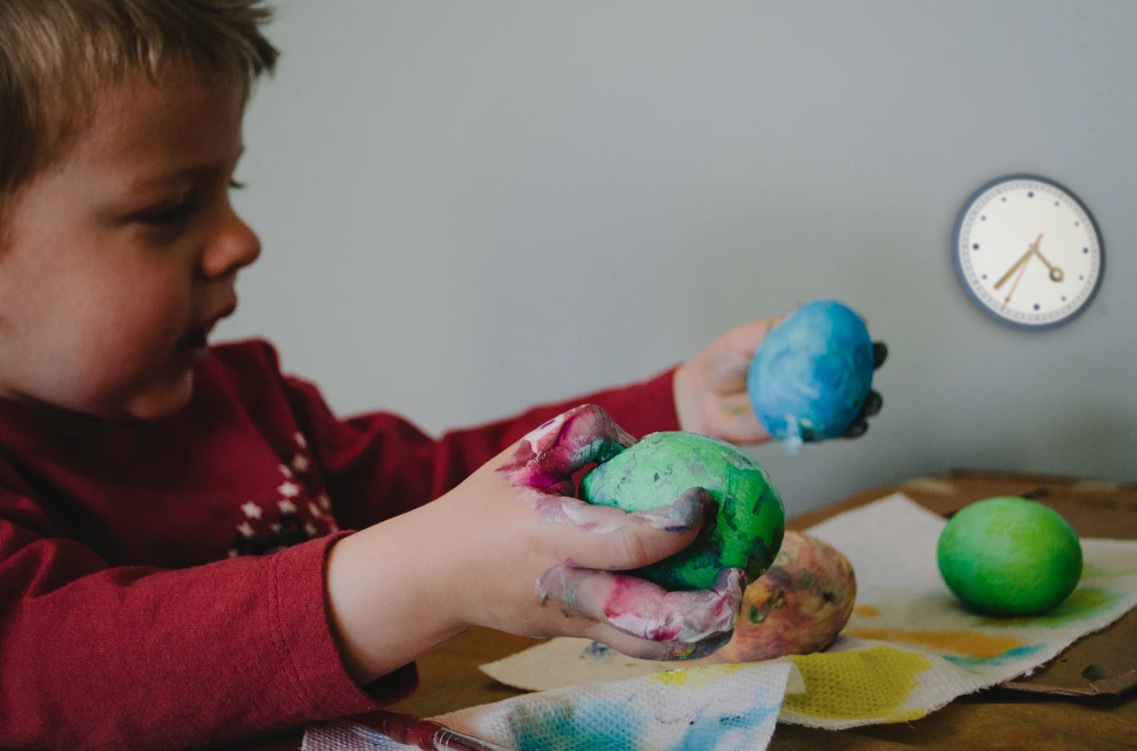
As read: 4h37m35s
